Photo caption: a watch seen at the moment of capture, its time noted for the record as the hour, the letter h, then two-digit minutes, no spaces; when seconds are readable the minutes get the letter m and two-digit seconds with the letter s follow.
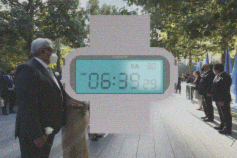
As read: 6h39m29s
